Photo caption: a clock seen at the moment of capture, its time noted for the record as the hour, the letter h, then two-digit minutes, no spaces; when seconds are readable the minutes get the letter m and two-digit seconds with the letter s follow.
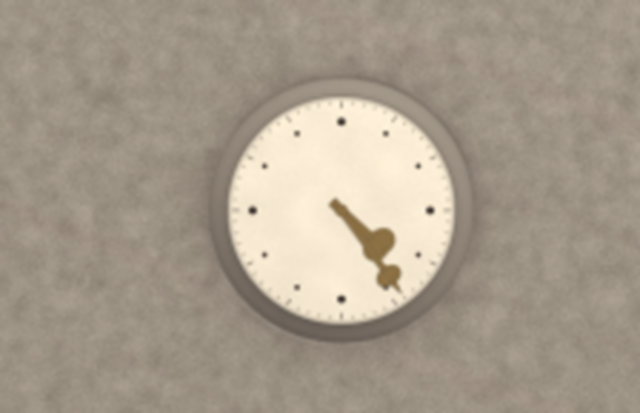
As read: 4h24
